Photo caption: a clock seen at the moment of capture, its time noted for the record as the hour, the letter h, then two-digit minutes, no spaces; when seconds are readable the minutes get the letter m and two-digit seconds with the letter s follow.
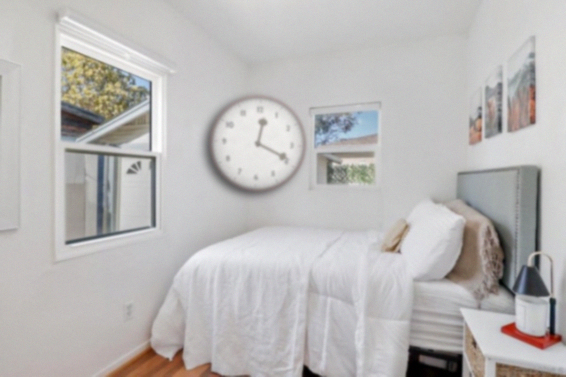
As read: 12h19
